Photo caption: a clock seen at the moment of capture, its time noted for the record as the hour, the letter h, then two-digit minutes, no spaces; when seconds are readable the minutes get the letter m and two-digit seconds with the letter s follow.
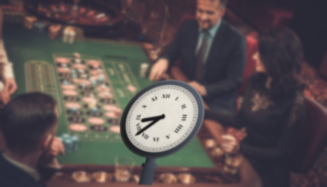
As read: 8h38
